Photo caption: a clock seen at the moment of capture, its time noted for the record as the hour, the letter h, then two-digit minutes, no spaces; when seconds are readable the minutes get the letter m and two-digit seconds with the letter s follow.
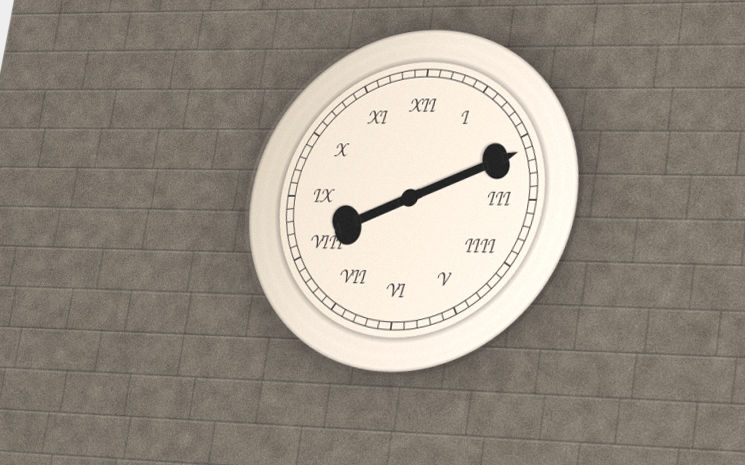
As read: 8h11
